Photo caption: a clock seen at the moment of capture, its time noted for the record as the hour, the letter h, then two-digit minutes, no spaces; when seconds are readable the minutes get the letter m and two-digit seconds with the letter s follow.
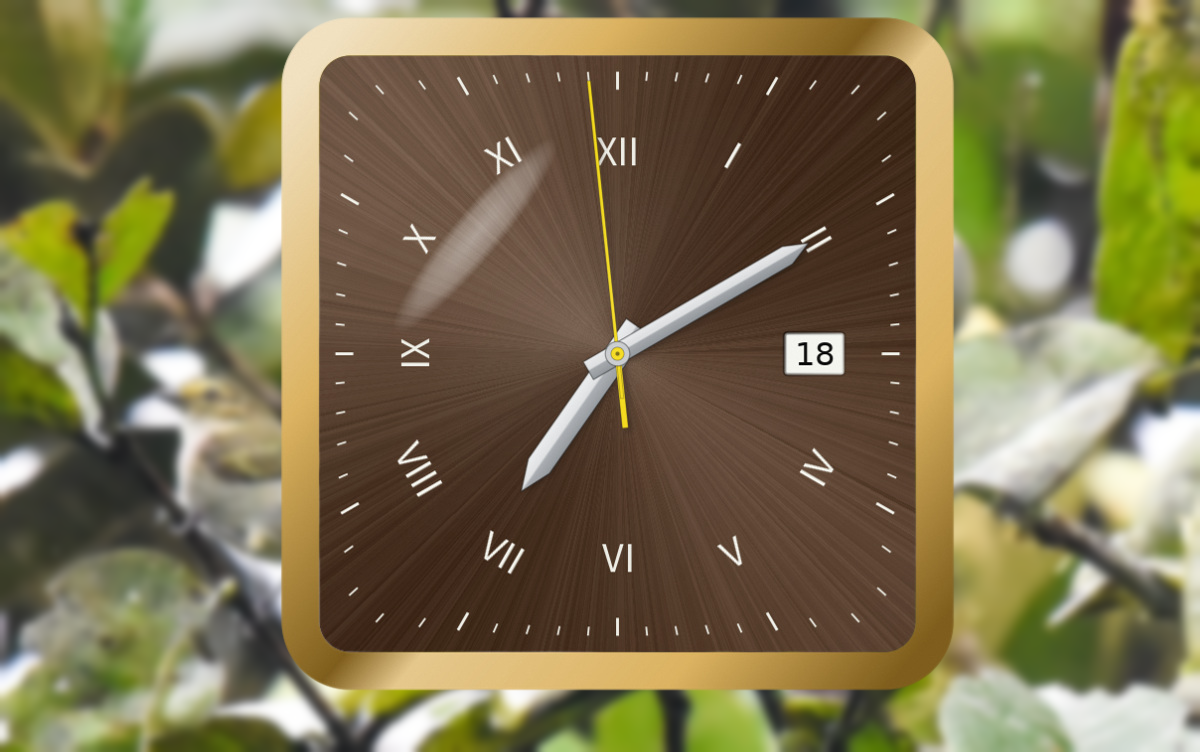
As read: 7h09m59s
